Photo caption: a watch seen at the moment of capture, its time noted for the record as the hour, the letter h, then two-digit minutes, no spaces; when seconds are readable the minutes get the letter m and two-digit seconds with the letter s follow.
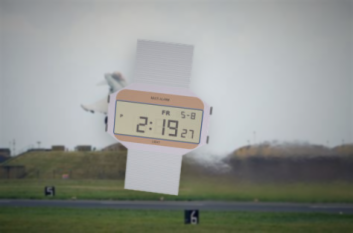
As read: 2h19
